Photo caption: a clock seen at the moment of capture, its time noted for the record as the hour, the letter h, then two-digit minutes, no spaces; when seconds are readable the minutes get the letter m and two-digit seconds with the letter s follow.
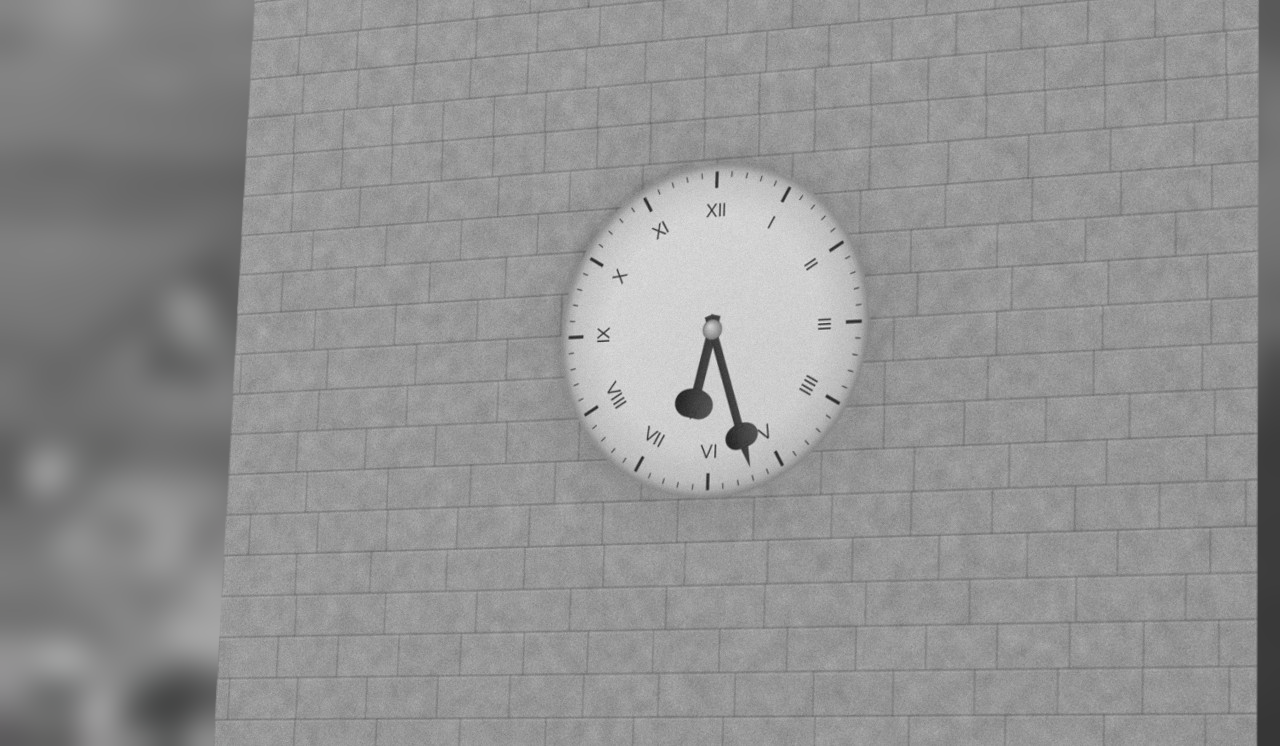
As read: 6h27
